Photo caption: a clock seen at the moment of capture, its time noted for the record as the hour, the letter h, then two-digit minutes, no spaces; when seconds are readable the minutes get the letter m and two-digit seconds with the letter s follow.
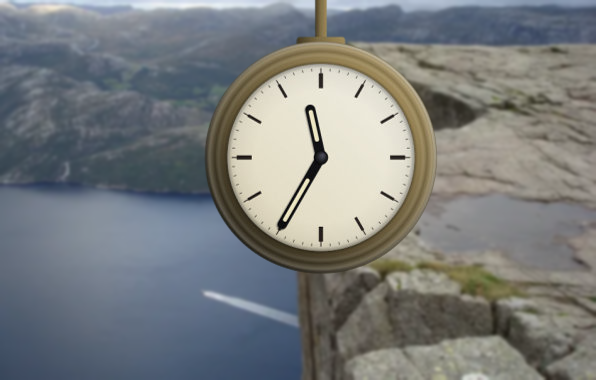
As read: 11h35
